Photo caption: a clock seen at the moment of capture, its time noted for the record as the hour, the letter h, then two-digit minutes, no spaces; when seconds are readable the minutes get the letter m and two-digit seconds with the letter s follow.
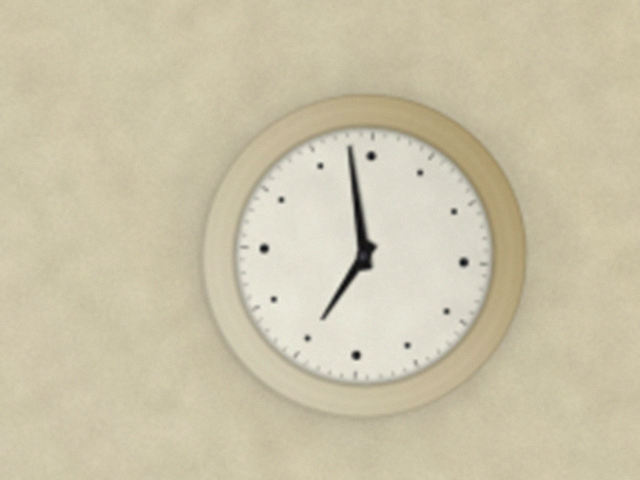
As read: 6h58
